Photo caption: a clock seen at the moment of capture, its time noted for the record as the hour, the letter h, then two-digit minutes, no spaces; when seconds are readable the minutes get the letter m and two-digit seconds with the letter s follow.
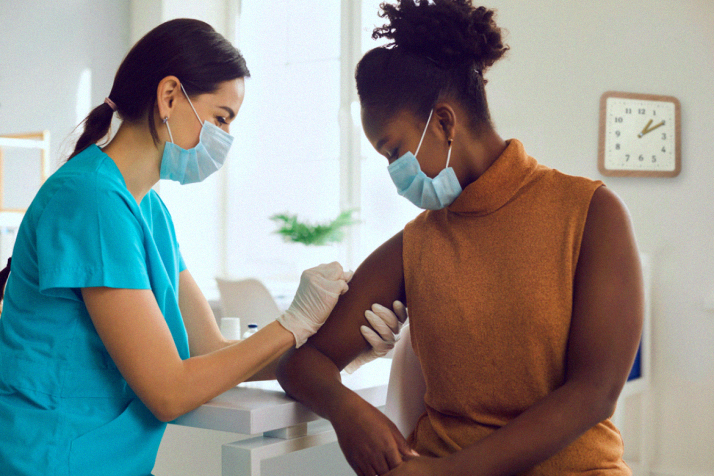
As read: 1h10
